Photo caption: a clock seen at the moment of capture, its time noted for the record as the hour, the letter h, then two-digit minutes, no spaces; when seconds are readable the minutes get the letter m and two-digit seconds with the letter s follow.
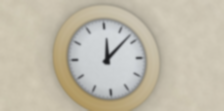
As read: 12h08
